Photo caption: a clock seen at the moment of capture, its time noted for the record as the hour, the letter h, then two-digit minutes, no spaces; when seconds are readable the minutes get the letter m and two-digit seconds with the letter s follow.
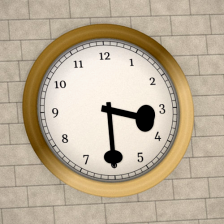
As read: 3h30
